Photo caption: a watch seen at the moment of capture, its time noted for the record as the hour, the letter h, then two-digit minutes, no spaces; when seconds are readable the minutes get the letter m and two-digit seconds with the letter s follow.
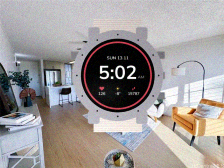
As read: 5h02
